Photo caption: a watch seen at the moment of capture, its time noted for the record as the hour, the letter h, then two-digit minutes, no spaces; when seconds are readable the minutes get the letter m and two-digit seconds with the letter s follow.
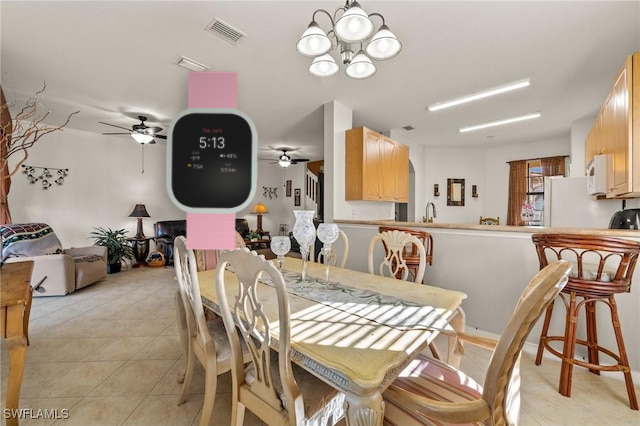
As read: 5h13
